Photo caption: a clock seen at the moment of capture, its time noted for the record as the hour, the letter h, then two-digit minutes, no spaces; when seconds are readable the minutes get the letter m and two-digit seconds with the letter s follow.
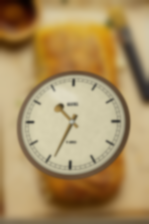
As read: 10h34
